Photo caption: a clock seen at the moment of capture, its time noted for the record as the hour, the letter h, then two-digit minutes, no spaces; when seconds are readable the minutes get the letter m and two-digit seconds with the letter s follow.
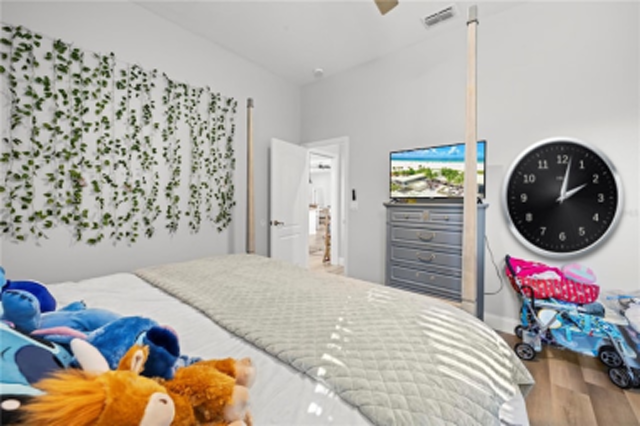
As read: 2h02
